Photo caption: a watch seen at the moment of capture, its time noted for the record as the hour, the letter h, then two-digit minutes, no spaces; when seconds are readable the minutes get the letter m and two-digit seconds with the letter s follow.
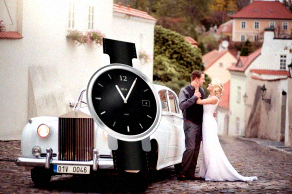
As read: 11h05
